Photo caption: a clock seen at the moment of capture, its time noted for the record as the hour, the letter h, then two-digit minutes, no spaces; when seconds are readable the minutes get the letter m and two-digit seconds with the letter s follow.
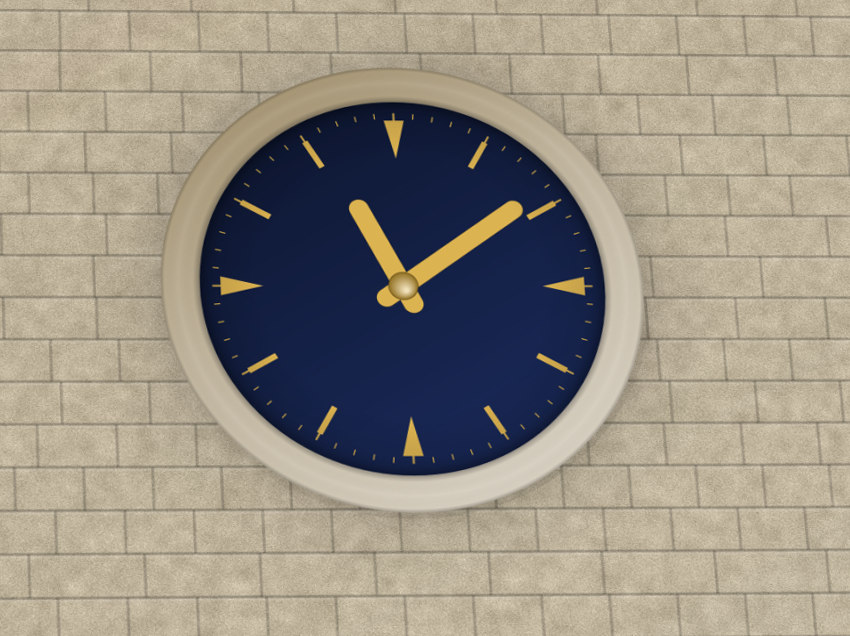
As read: 11h09
